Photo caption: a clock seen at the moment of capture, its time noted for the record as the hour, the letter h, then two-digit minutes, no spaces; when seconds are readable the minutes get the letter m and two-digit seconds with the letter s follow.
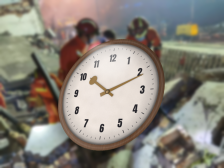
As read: 10h11
